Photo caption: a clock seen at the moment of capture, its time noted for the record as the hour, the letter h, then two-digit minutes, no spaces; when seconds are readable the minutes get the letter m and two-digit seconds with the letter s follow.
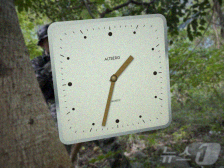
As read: 1h33
